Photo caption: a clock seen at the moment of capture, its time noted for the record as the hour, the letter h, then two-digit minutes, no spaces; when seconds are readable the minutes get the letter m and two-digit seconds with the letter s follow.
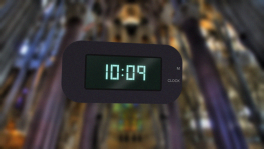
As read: 10h09
